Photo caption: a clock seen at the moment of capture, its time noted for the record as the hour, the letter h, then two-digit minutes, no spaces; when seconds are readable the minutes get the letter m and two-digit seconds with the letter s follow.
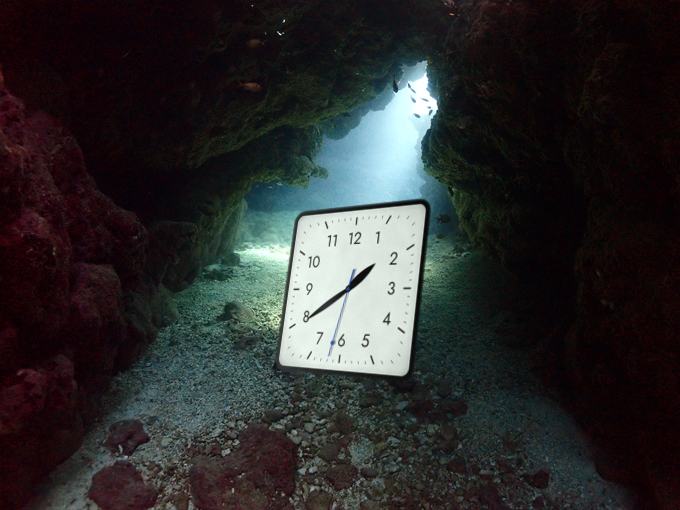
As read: 1h39m32s
